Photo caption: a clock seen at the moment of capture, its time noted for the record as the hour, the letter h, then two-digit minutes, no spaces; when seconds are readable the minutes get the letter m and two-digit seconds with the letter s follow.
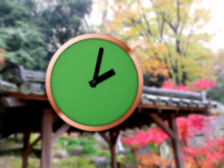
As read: 2h02
